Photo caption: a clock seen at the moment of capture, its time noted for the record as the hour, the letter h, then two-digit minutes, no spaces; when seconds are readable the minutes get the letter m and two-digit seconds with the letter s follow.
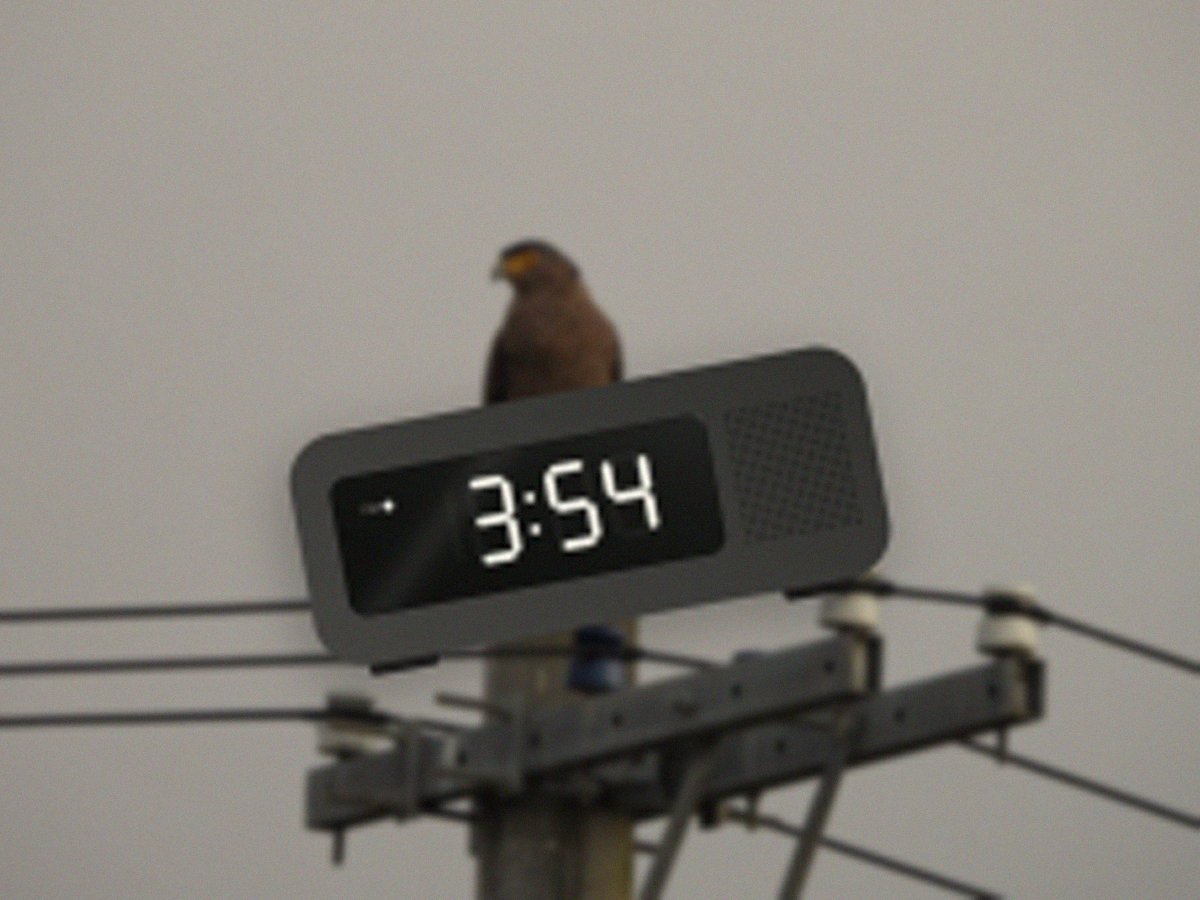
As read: 3h54
